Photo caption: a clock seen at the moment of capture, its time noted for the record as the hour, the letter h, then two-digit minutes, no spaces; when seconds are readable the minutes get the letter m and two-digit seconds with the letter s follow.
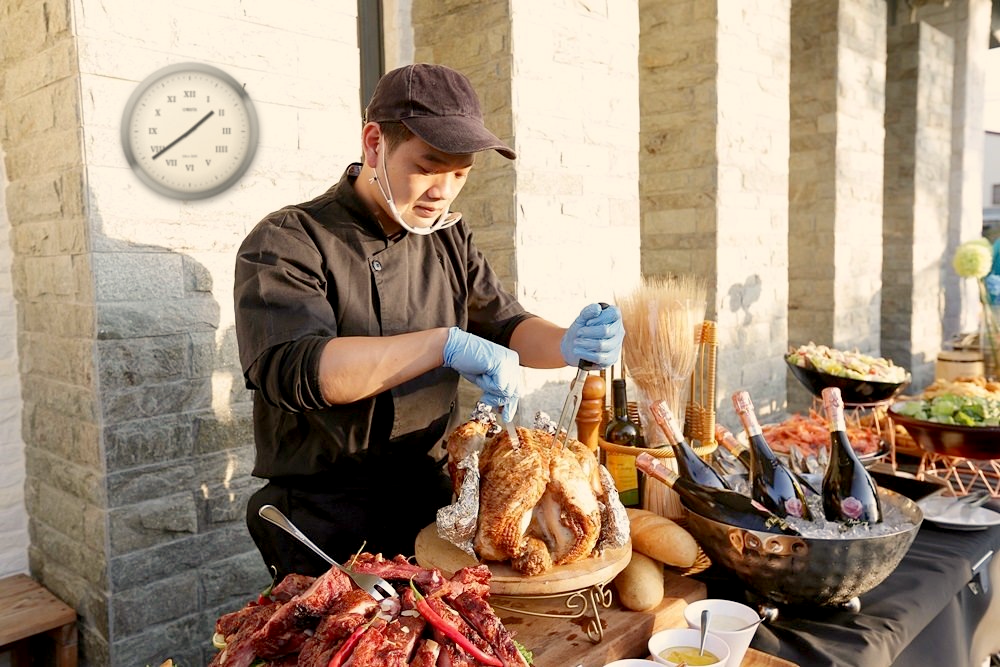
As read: 1h39
